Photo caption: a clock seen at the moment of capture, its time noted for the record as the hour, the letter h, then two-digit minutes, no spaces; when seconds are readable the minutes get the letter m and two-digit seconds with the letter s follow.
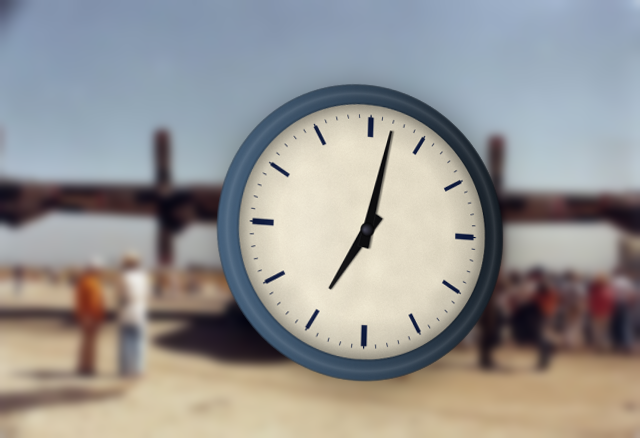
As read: 7h02
